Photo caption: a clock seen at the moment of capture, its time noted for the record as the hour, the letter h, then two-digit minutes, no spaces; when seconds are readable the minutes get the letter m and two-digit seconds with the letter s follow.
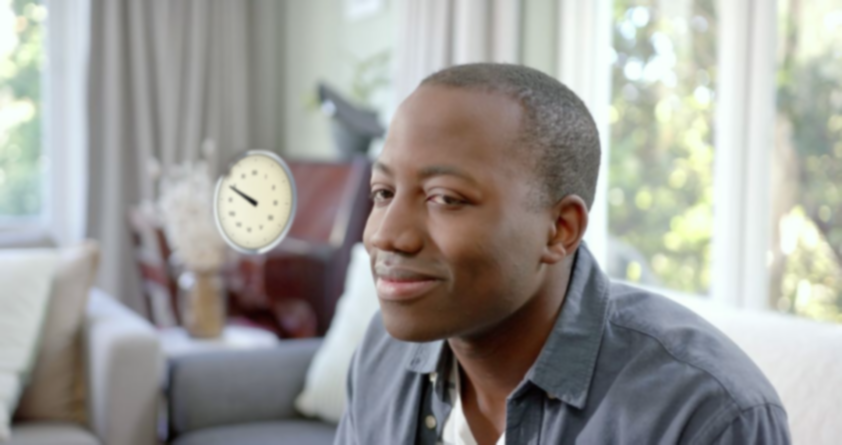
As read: 9h49
